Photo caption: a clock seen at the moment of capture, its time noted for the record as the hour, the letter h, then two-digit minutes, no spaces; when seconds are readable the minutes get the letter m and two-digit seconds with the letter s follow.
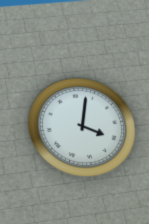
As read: 4h03
